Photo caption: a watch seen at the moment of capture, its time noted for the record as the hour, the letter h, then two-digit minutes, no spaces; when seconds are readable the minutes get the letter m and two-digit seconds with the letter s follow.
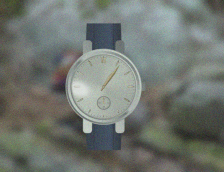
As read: 1h06
